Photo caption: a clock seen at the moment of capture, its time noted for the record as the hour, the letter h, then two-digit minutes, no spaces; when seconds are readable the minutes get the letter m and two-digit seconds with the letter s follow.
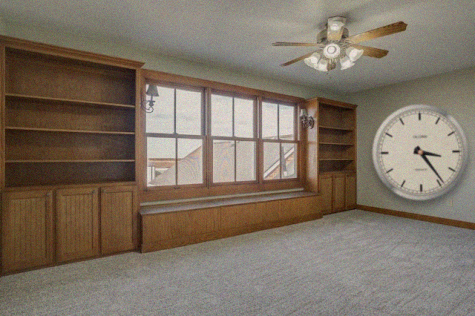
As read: 3h24
